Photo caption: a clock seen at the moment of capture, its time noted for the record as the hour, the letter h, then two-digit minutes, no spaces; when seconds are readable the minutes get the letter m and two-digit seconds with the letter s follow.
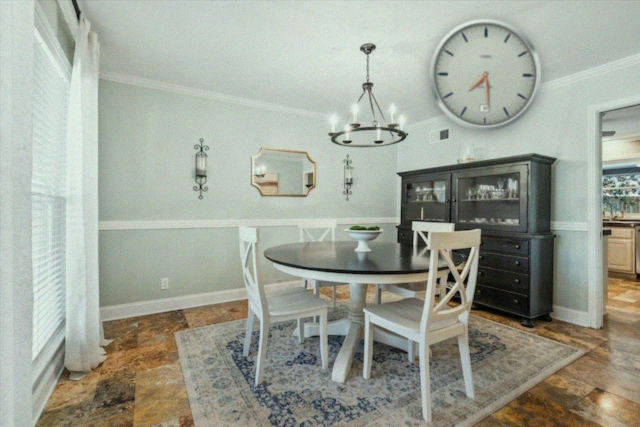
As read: 7h29
